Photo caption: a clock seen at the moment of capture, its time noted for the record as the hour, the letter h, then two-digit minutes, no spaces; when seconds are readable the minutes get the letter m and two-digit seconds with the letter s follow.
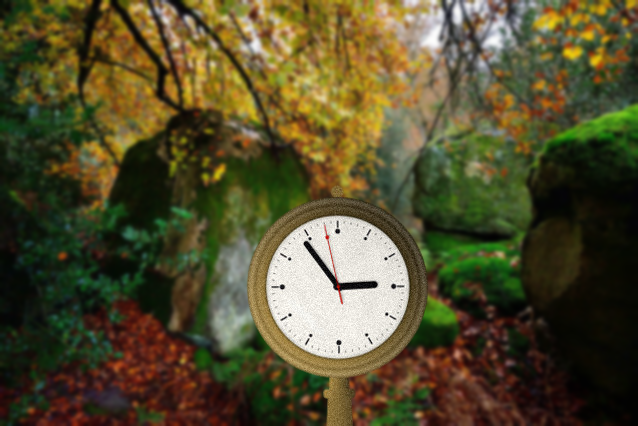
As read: 2h53m58s
